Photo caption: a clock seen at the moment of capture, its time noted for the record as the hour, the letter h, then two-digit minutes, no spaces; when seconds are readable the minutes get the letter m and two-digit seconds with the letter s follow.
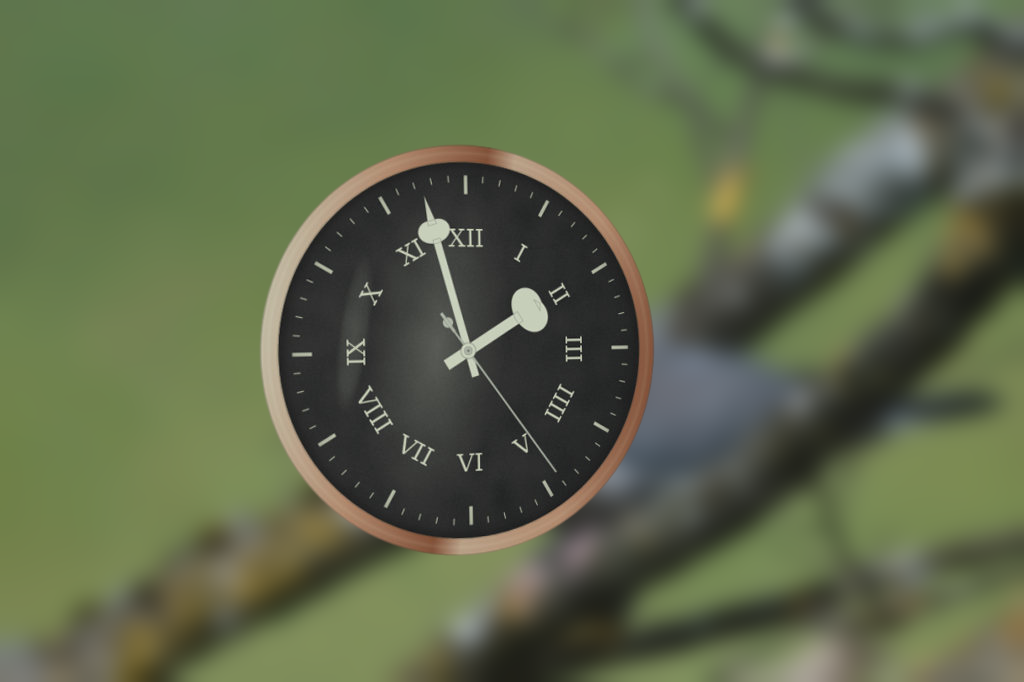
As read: 1h57m24s
